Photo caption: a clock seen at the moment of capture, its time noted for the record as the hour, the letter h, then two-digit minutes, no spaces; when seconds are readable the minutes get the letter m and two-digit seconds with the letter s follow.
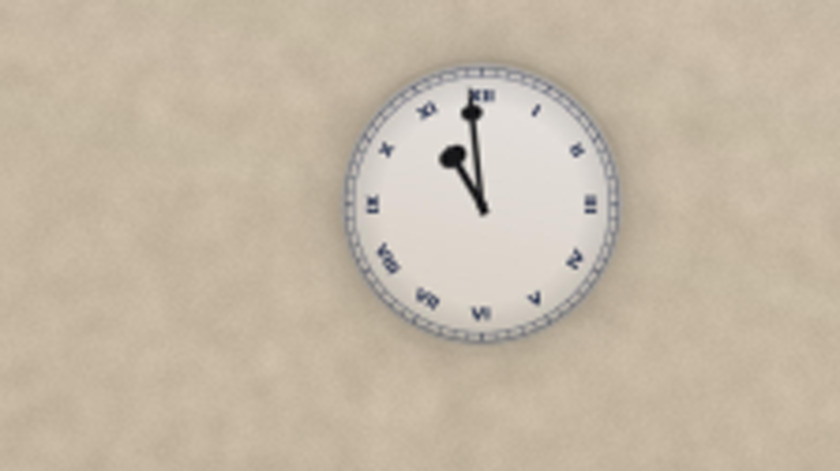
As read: 10h59
